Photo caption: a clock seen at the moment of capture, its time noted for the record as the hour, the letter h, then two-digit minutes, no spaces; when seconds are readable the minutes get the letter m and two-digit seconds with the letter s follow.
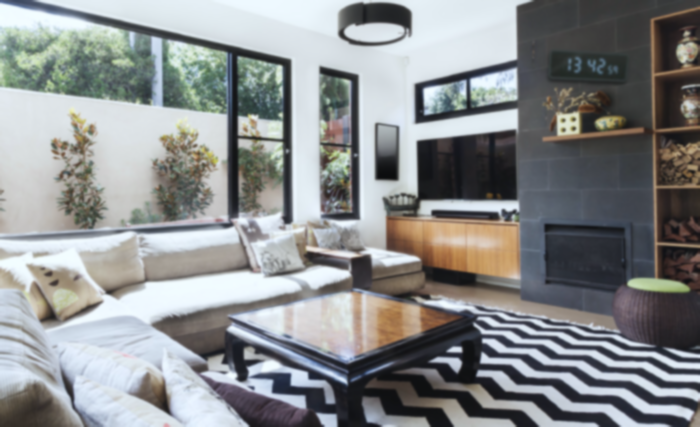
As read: 13h42
